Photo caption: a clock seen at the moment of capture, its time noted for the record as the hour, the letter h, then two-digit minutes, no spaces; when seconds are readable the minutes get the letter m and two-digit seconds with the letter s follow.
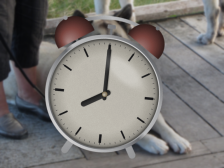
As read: 8h00
